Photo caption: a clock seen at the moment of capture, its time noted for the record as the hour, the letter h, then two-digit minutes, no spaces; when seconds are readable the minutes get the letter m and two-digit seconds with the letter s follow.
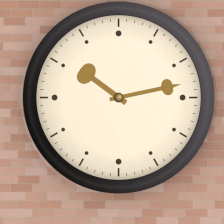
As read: 10h13
